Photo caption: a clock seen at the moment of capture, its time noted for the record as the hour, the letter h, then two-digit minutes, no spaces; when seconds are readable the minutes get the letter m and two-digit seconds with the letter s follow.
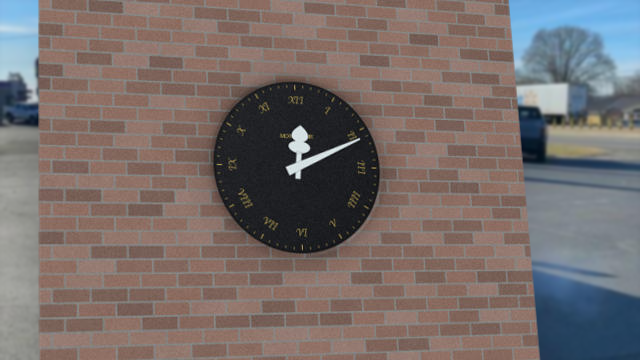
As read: 12h11
